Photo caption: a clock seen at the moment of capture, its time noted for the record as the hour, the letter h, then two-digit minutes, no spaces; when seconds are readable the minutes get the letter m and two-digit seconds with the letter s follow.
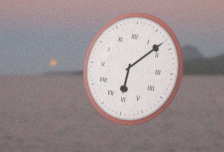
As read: 6h08
